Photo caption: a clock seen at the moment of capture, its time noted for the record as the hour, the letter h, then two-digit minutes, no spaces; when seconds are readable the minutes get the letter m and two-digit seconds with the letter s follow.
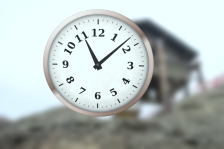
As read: 11h08
